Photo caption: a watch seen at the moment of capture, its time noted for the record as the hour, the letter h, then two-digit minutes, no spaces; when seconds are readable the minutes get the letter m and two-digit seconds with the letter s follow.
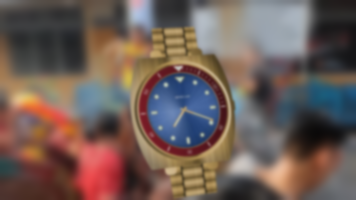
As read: 7h19
